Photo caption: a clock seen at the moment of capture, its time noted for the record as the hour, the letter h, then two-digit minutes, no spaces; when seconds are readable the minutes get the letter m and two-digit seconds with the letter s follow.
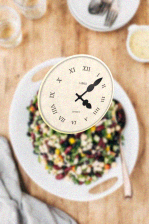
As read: 4h07
